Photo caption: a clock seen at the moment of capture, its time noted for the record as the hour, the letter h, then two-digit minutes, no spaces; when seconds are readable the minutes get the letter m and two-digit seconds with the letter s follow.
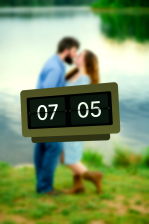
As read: 7h05
